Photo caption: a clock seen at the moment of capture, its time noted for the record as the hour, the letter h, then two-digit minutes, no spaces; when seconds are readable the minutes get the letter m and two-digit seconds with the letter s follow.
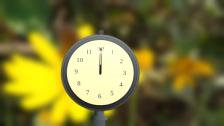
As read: 12h00
